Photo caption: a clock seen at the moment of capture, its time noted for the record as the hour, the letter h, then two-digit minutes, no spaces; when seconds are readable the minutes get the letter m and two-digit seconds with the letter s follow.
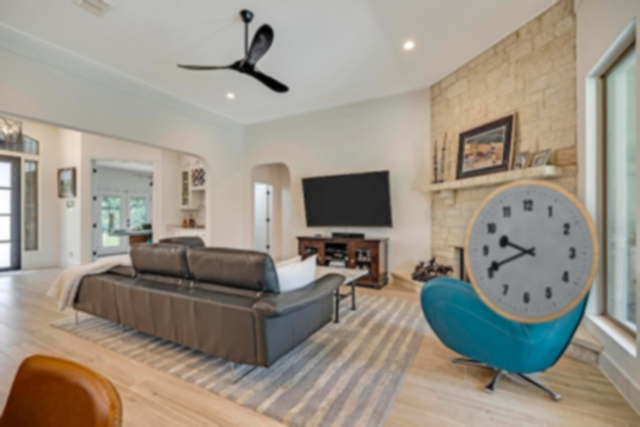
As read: 9h41
